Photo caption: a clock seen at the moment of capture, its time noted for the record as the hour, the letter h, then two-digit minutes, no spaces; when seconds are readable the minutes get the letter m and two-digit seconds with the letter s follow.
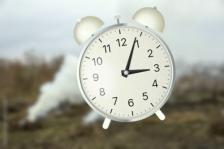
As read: 3h04
